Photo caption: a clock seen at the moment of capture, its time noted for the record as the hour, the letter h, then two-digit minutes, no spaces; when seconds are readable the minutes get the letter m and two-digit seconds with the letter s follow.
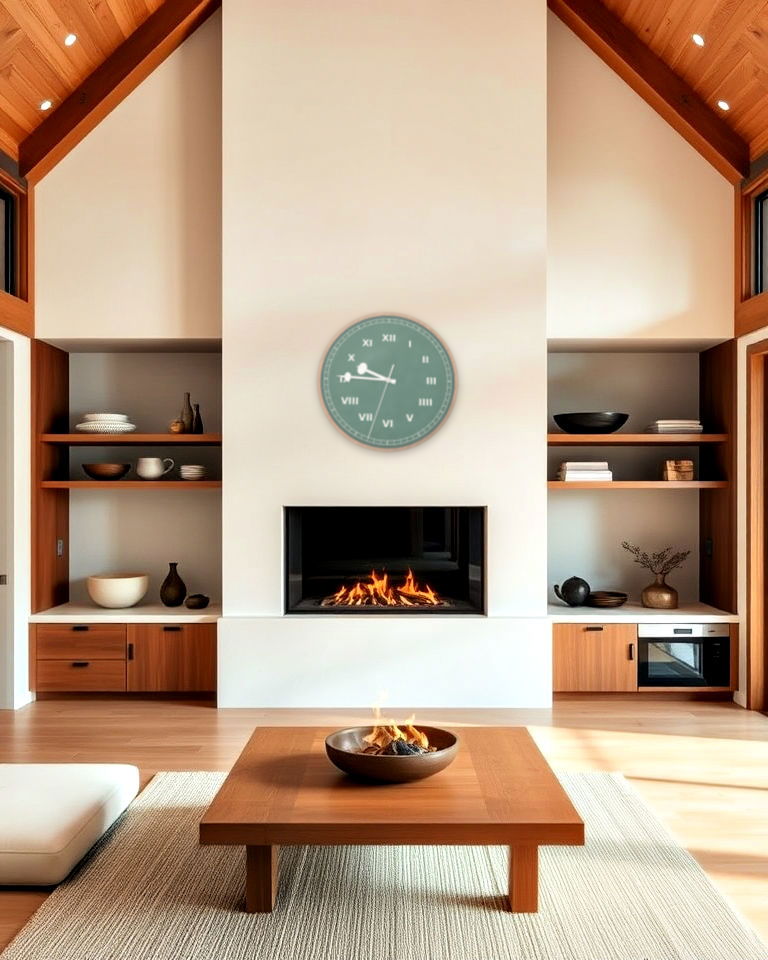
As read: 9h45m33s
